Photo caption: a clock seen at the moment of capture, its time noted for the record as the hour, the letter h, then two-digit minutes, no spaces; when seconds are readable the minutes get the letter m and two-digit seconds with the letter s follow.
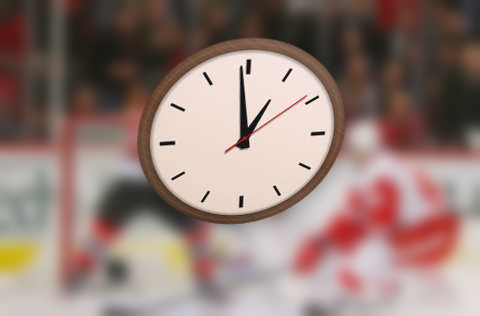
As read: 12h59m09s
